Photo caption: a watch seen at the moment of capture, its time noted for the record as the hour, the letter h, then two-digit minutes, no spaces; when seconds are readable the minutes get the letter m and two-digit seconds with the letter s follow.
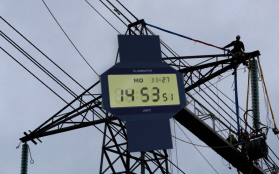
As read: 14h53m51s
